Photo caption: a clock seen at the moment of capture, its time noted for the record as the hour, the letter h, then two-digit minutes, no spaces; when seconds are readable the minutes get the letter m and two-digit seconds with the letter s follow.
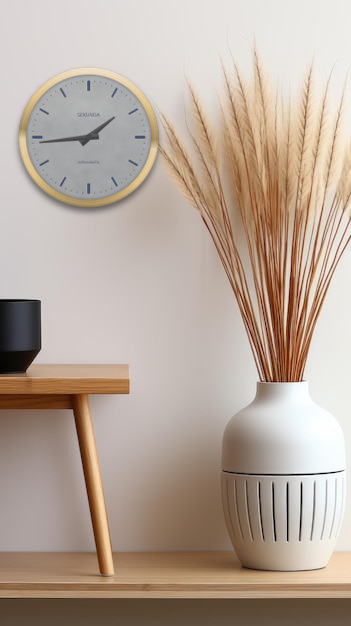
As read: 1h44
